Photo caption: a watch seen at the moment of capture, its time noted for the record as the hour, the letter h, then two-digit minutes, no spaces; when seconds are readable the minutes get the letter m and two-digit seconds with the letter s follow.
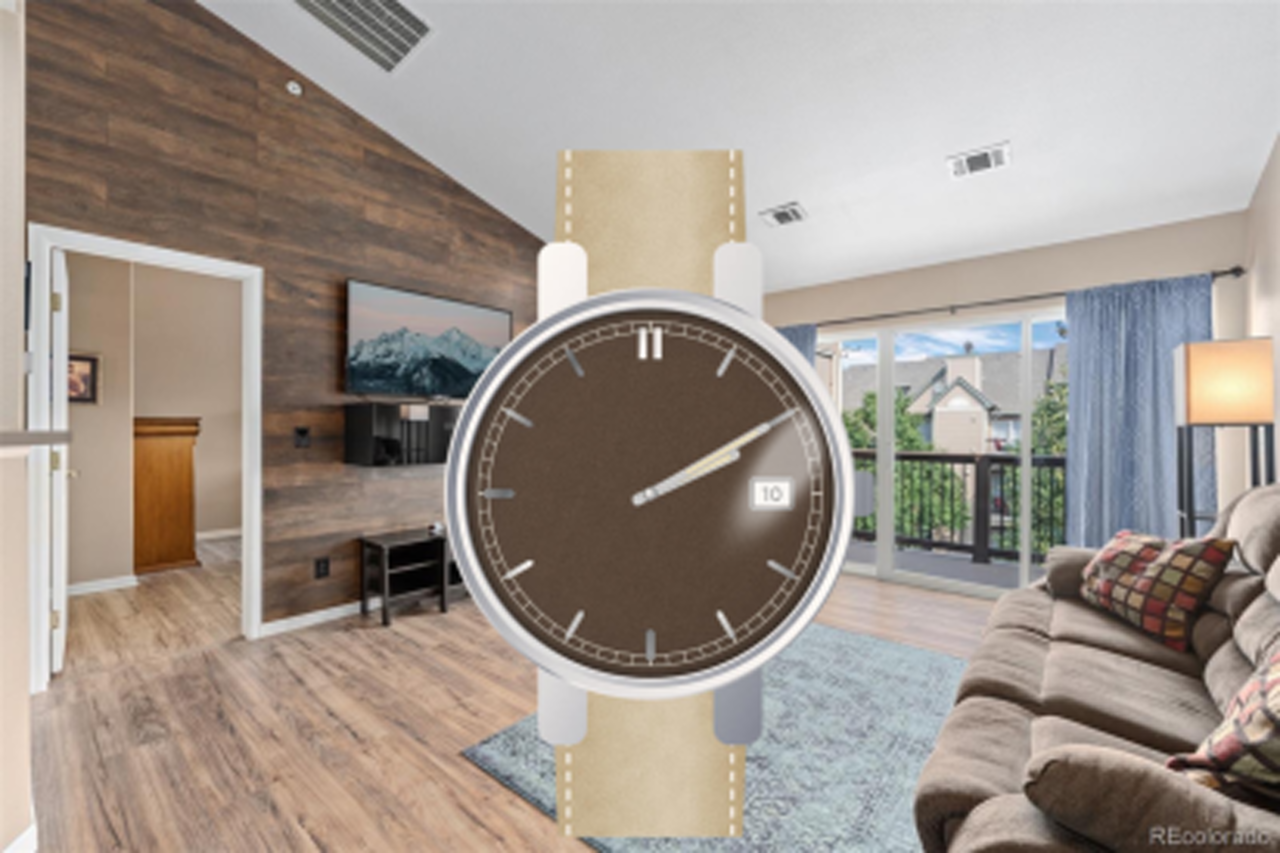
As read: 2h10
